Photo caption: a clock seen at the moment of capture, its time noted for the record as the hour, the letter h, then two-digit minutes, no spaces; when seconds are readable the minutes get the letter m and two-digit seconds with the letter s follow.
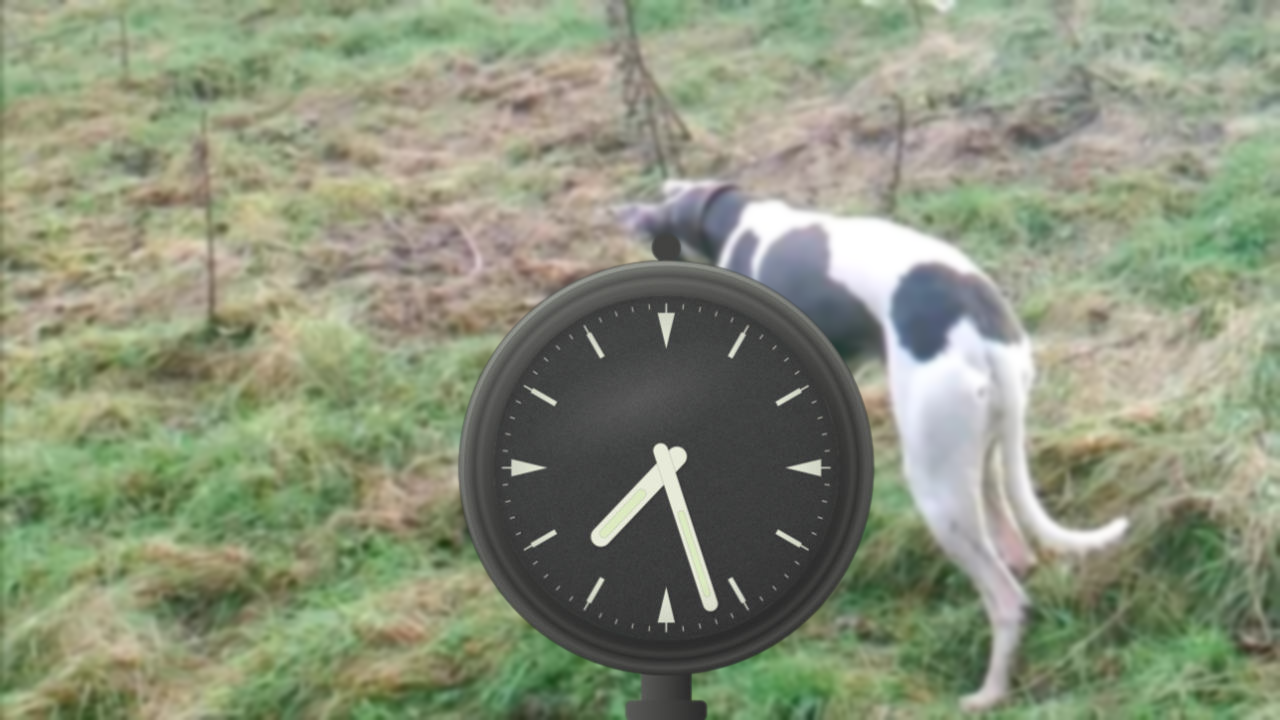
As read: 7h27
